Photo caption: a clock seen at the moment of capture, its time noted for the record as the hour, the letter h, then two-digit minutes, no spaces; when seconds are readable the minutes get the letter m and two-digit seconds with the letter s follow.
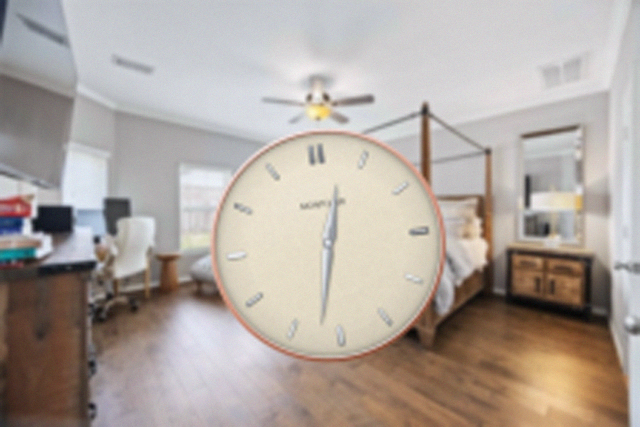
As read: 12h32
